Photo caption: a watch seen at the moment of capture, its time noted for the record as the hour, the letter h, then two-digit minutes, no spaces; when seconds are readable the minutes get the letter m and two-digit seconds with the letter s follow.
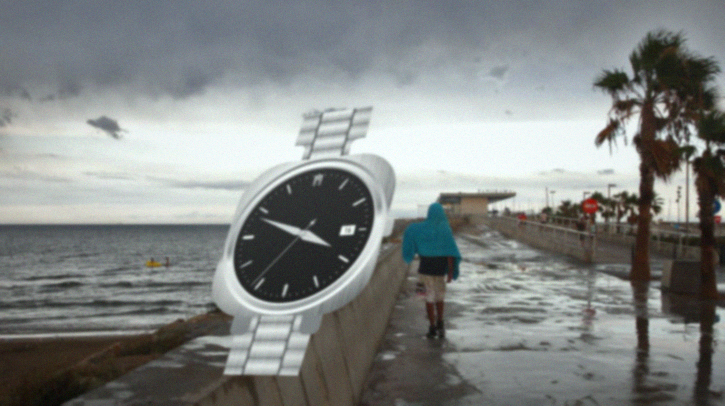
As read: 3h48m36s
